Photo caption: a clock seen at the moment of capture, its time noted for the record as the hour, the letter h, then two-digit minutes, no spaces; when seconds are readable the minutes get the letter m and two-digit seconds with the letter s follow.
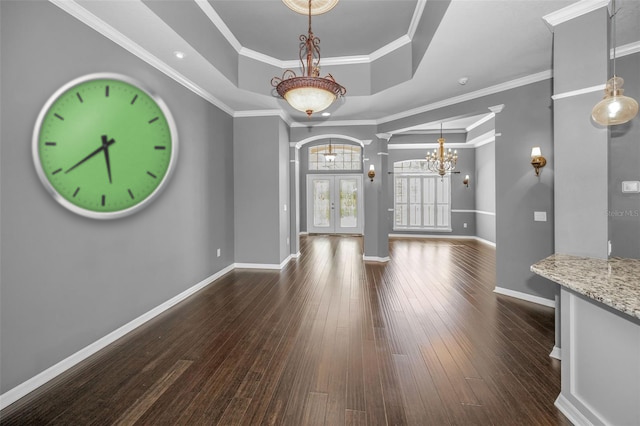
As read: 5h39
